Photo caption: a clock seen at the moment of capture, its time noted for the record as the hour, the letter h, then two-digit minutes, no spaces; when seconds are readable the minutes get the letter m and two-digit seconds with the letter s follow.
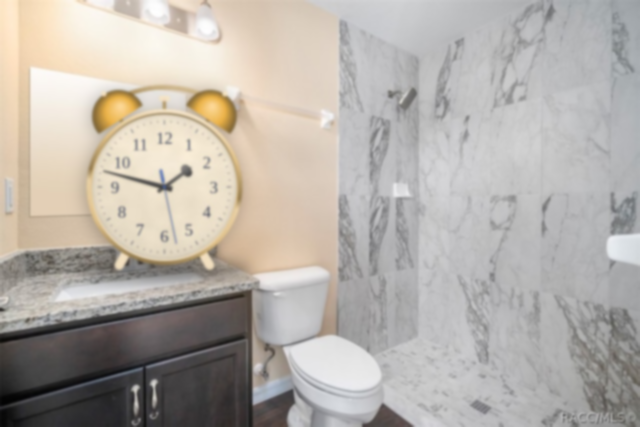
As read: 1h47m28s
